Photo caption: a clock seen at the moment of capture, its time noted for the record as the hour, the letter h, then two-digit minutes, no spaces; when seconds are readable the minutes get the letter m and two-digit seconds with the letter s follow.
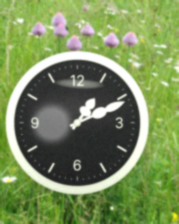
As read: 1h11
